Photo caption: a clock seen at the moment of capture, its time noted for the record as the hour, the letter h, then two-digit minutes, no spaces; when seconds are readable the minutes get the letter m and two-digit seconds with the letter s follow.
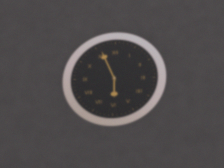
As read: 5h56
